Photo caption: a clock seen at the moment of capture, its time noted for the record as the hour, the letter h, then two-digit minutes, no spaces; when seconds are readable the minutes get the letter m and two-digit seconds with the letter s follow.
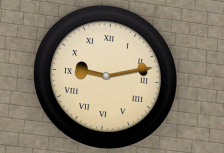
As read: 9h12
